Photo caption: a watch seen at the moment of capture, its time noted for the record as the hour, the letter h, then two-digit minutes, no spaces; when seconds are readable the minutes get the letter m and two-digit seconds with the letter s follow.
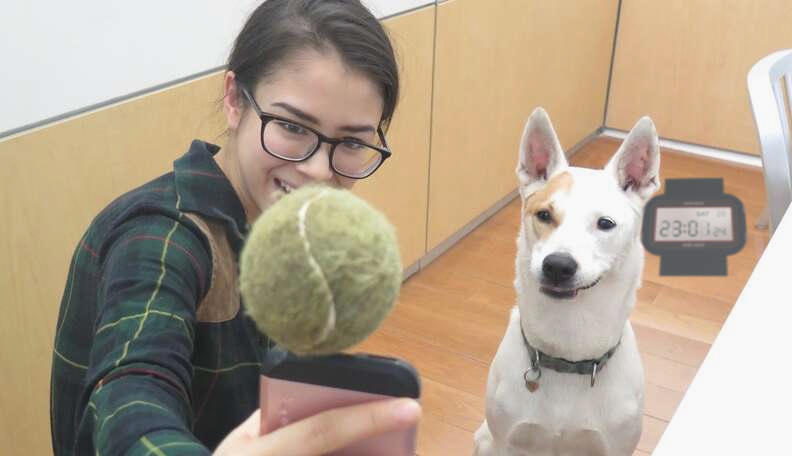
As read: 23h01
